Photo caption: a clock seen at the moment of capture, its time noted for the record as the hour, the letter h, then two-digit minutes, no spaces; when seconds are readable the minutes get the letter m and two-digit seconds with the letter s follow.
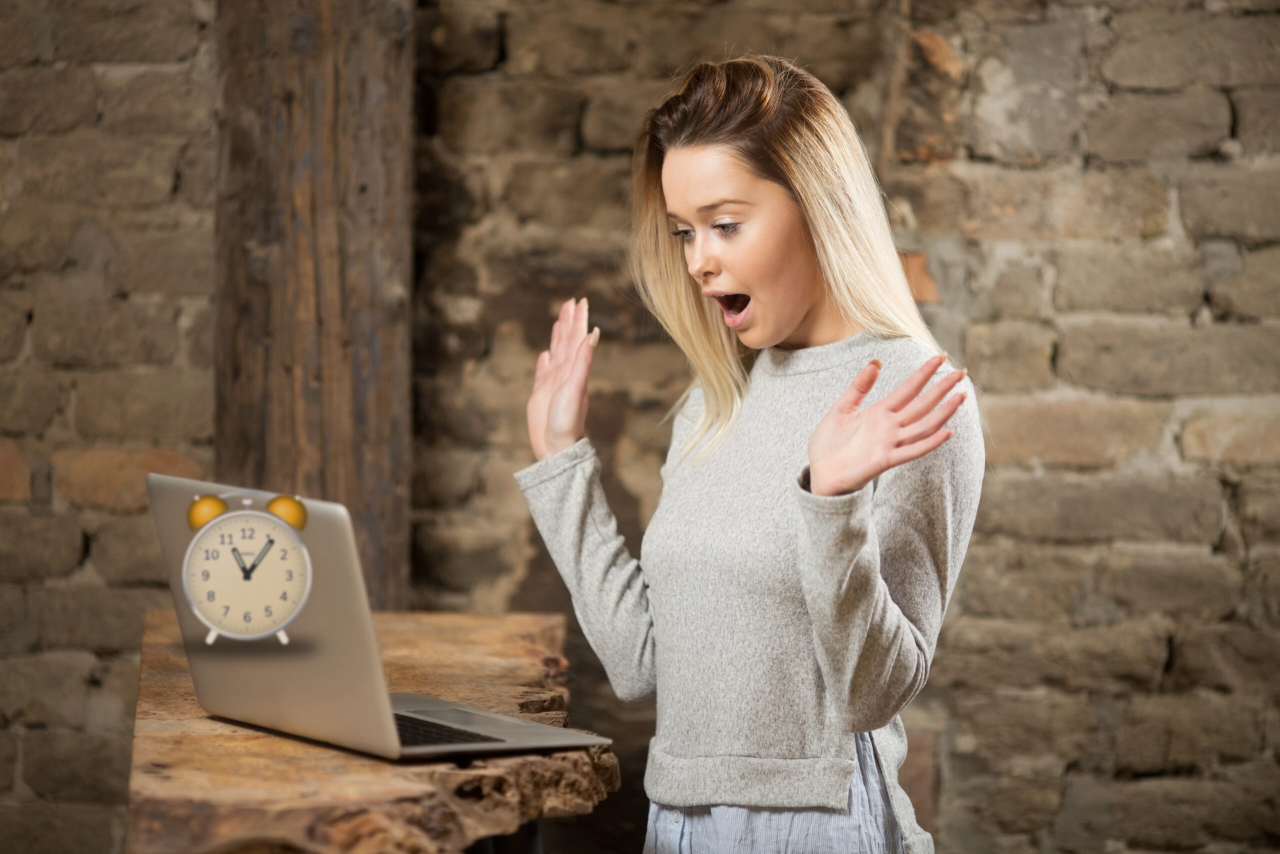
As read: 11h06
